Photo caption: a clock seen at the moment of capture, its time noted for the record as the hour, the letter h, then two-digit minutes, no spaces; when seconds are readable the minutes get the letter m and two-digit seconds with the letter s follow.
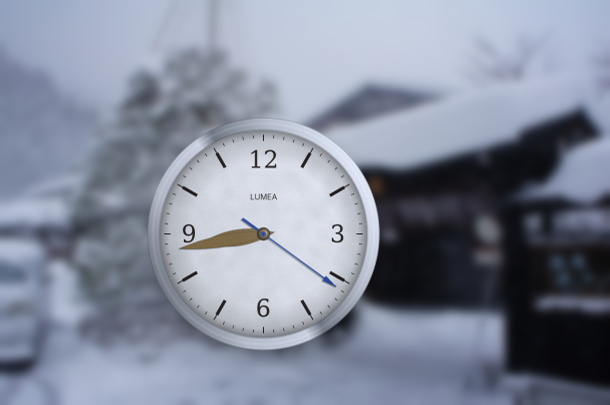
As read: 8h43m21s
